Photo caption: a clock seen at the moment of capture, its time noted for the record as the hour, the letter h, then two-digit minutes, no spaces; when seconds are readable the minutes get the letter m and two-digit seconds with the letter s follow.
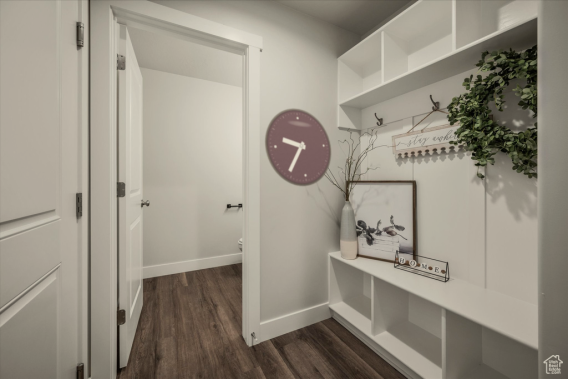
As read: 9h36
